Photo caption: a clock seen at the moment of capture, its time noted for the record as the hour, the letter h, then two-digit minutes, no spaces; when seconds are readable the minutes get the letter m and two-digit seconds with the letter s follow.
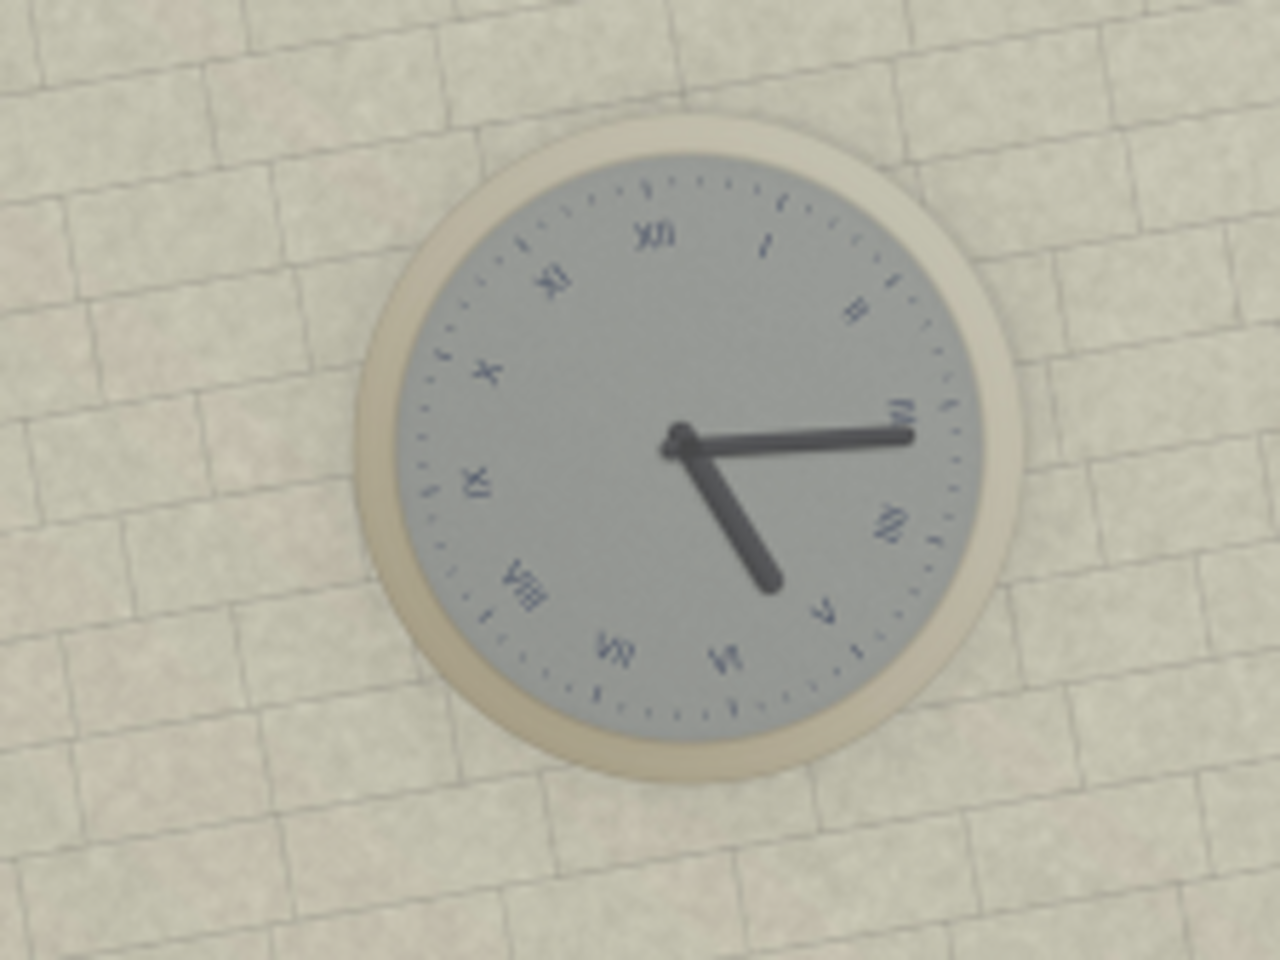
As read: 5h16
